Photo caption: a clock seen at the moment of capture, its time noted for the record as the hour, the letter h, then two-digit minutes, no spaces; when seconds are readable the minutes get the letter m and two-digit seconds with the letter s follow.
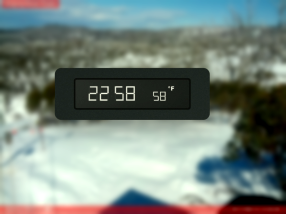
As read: 22h58
